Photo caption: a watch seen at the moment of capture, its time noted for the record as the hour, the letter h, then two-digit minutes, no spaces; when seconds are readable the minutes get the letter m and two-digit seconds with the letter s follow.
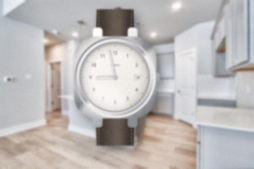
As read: 8h58
